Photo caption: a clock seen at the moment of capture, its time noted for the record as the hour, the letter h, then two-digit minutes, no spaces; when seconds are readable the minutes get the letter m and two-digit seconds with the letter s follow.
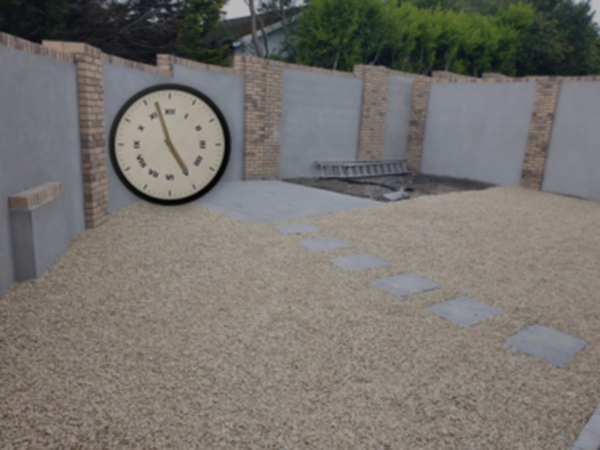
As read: 4h57
